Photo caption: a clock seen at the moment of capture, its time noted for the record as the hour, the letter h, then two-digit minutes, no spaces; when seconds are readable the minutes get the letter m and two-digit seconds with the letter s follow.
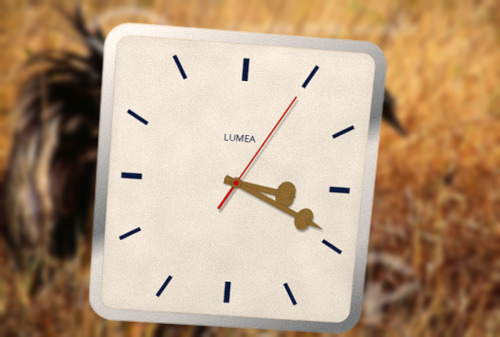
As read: 3h19m05s
